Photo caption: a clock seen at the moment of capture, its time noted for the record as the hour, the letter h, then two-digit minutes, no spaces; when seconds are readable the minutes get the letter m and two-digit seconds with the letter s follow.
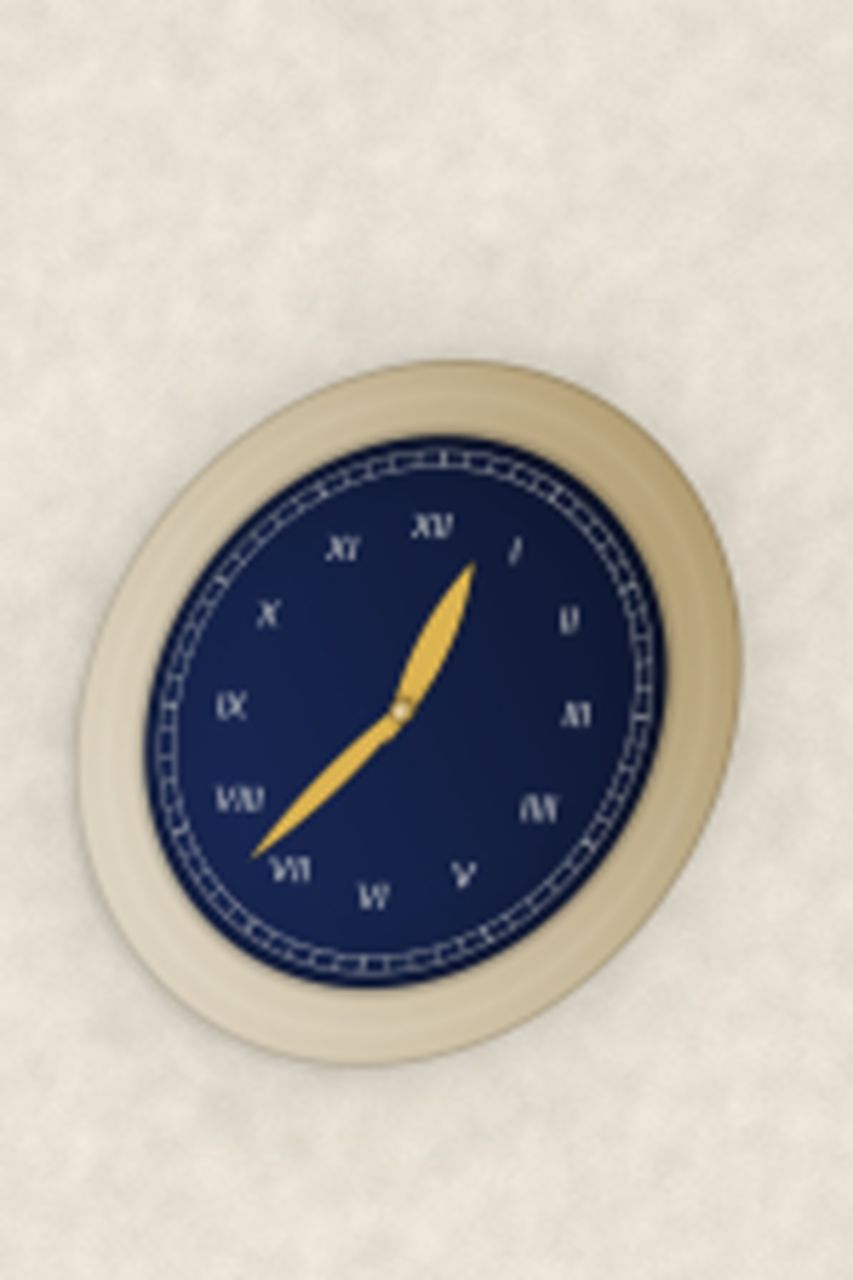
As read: 12h37
